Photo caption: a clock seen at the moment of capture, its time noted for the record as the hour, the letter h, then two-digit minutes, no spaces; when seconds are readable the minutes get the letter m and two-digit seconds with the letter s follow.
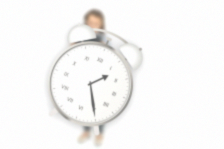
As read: 1h25
